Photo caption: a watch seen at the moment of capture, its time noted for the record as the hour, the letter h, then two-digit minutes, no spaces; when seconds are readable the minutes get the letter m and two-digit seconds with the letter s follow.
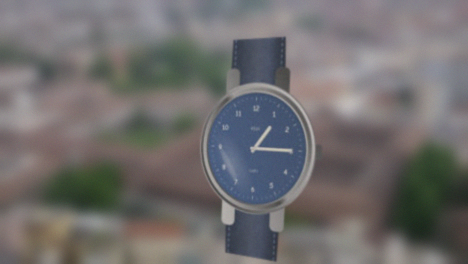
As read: 1h15
